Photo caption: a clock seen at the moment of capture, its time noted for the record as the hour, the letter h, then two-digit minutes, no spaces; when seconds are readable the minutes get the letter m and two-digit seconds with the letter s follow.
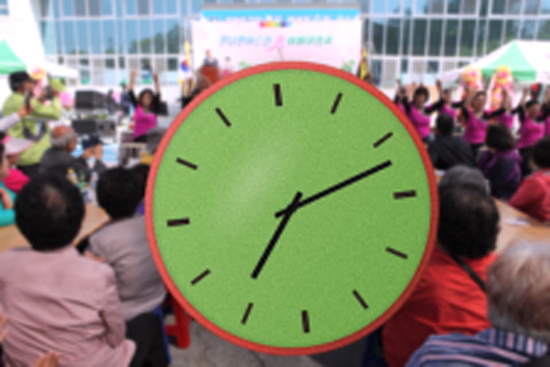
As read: 7h12
